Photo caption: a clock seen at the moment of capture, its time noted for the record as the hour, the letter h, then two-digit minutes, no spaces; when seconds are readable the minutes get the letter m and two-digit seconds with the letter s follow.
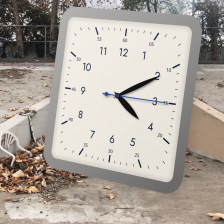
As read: 4h10m15s
